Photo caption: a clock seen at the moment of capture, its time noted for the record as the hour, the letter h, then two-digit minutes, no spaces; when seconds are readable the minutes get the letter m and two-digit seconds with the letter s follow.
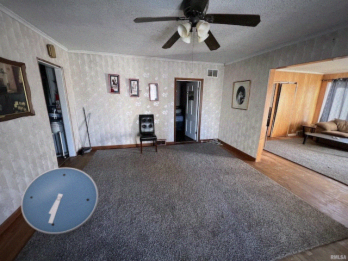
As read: 6h31
